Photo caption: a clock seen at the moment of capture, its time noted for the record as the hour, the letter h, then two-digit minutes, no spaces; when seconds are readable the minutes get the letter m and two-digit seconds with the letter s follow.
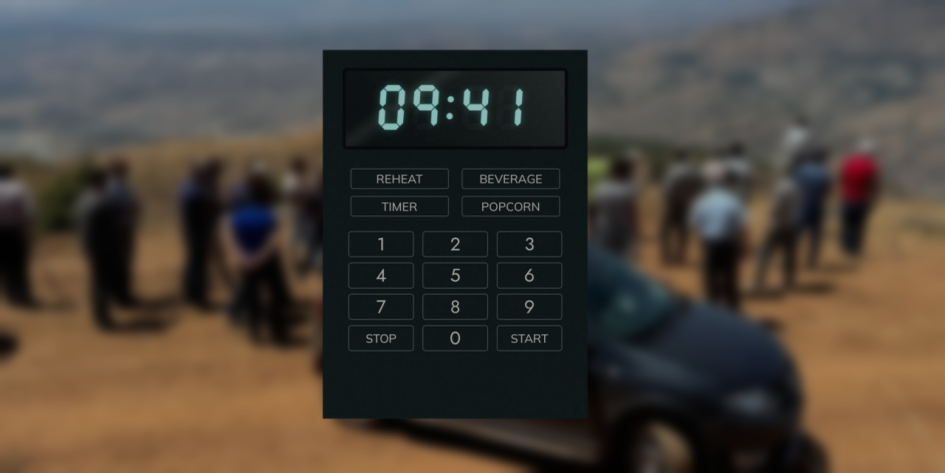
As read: 9h41
